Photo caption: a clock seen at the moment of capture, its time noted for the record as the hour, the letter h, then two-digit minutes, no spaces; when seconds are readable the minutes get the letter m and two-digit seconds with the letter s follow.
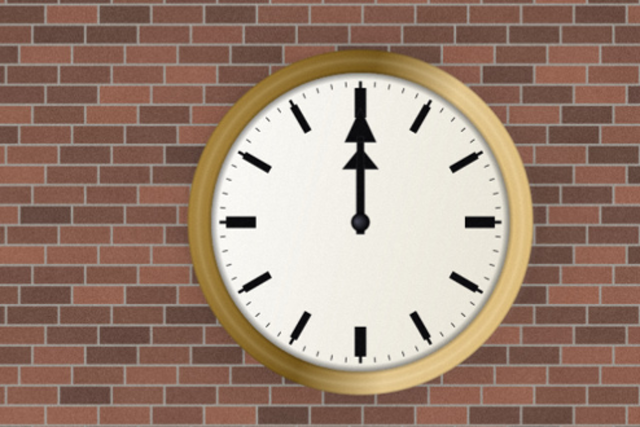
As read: 12h00
